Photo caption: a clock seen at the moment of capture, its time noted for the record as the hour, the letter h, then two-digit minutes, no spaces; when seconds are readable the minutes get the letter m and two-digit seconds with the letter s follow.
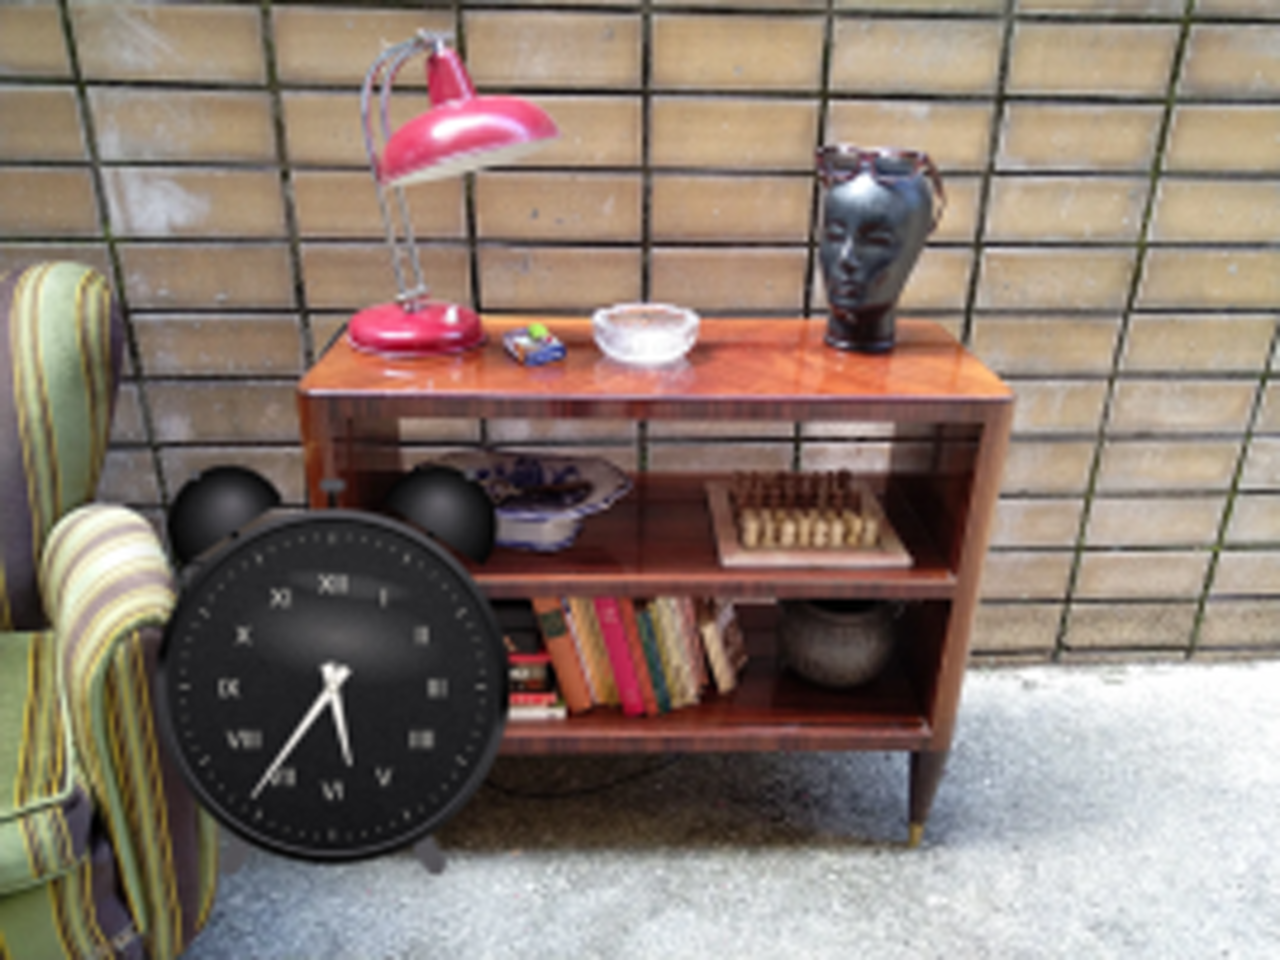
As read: 5h36
